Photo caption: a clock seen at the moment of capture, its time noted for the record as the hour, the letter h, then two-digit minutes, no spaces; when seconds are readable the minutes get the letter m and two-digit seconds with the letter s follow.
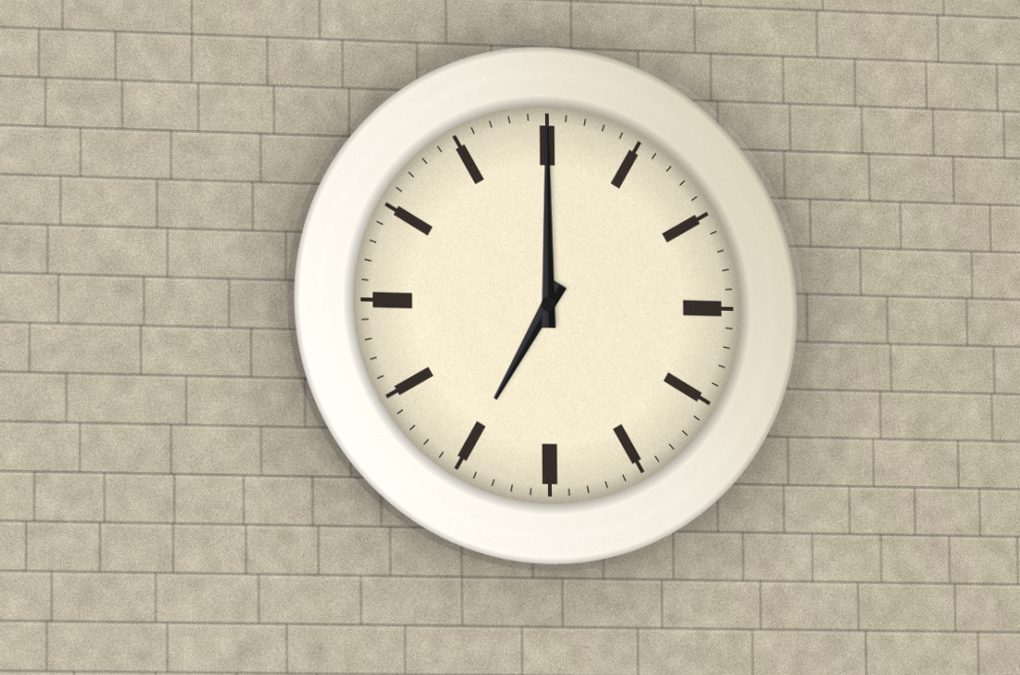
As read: 7h00
